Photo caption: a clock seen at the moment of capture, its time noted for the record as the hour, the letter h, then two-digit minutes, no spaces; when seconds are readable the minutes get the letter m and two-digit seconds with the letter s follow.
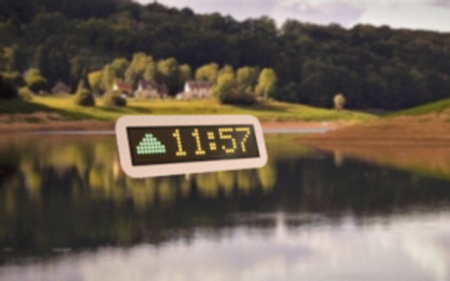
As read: 11h57
